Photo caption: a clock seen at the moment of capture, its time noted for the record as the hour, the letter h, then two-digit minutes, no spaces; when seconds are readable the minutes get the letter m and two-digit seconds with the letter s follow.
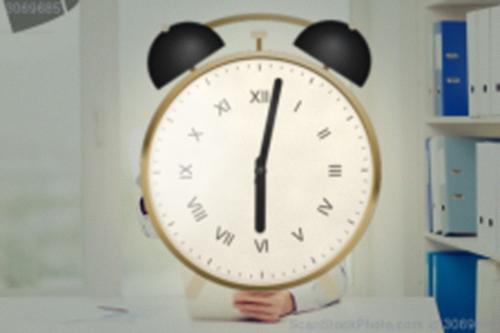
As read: 6h02
